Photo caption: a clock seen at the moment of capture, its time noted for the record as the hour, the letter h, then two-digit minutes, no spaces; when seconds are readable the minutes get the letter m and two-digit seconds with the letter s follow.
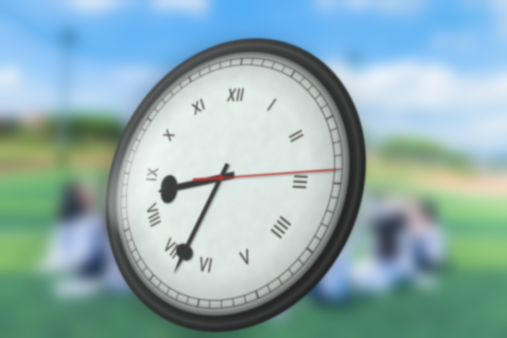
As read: 8h33m14s
